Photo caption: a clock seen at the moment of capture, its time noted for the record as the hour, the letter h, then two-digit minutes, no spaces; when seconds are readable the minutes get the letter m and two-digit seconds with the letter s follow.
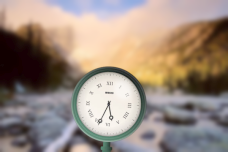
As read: 5h34
